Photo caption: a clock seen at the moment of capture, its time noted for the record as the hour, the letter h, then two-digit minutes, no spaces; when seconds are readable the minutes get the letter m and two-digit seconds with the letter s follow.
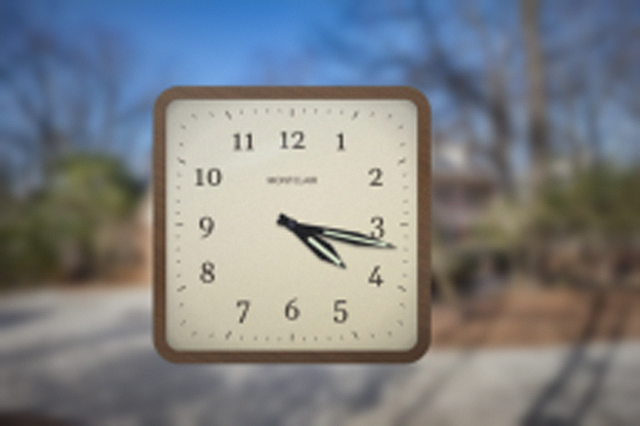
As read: 4h17
